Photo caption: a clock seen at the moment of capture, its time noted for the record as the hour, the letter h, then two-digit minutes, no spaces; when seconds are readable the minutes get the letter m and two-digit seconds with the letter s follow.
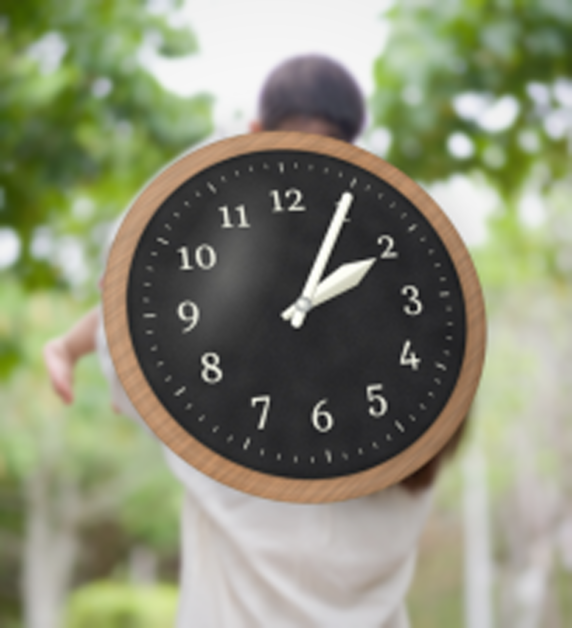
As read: 2h05
